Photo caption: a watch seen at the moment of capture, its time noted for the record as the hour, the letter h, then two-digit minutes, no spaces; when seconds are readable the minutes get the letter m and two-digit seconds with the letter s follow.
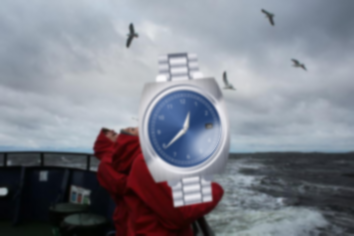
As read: 12h39
